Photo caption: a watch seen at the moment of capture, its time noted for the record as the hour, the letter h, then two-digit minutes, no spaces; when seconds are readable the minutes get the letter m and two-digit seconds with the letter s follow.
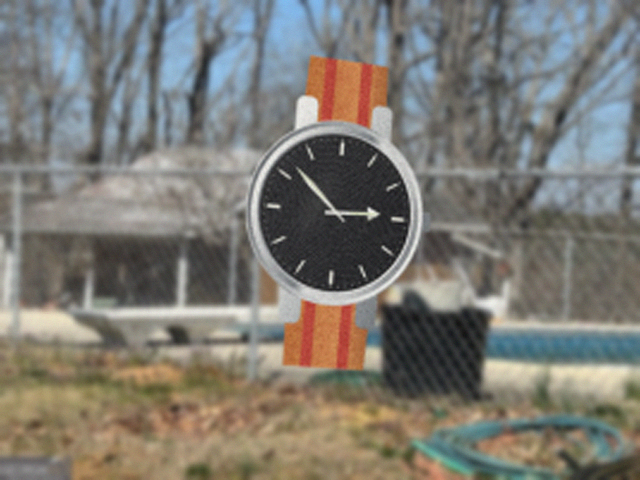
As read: 2h52
